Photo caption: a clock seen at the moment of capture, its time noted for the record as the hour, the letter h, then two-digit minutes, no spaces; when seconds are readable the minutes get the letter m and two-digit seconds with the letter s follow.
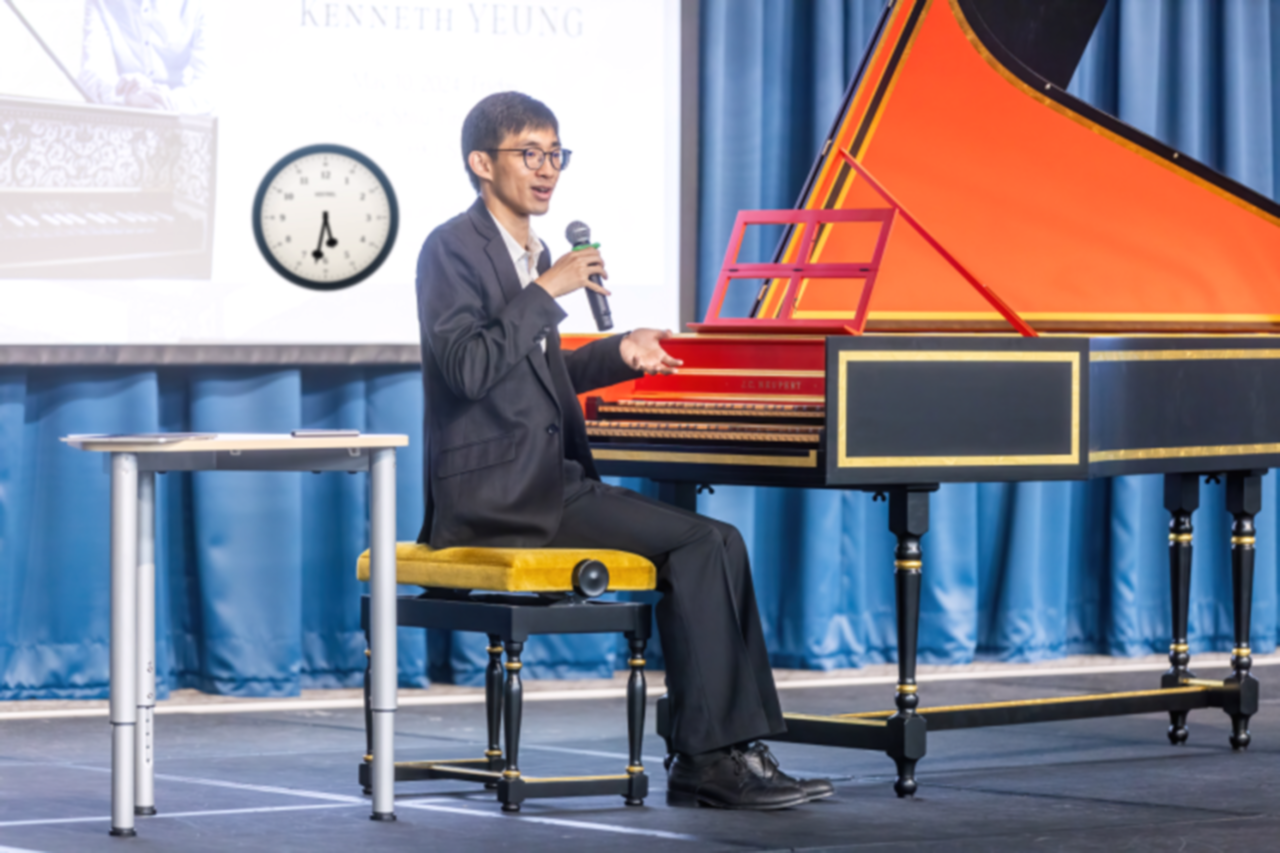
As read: 5h32
